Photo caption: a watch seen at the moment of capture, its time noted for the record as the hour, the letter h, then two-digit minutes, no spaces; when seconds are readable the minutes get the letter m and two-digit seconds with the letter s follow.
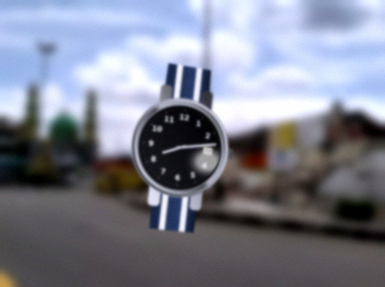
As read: 8h13
